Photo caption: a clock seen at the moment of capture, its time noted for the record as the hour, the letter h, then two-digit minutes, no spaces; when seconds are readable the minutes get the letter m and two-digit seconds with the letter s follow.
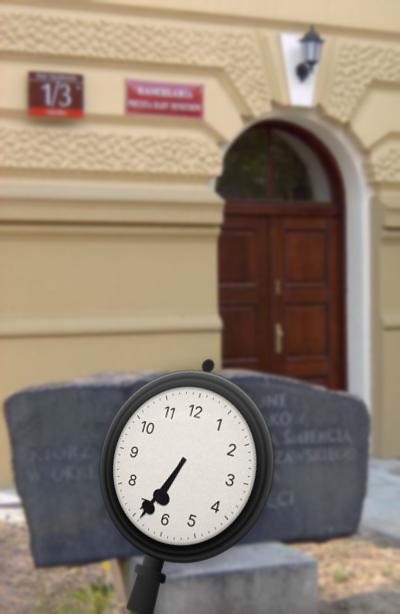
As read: 6h34
